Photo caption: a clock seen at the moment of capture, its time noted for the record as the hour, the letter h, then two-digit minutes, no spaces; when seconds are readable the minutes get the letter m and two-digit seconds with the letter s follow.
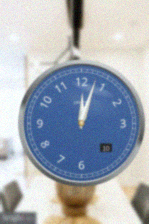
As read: 12h03
